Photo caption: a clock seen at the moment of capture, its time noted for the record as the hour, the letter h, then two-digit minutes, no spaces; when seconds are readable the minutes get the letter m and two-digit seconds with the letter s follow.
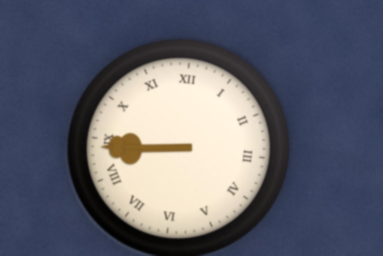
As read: 8h44
